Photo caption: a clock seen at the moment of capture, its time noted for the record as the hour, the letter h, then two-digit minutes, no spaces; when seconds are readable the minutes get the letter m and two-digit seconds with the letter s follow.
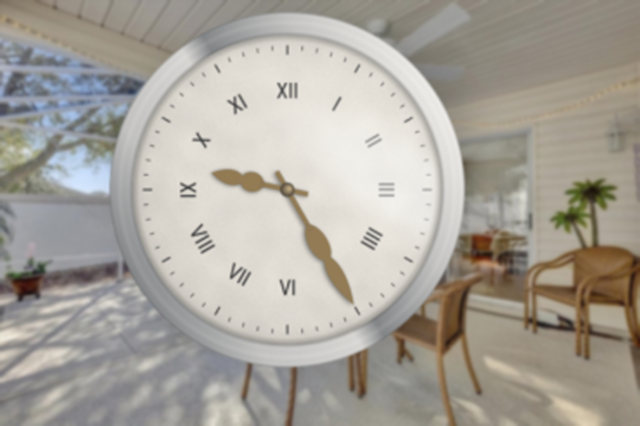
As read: 9h25
